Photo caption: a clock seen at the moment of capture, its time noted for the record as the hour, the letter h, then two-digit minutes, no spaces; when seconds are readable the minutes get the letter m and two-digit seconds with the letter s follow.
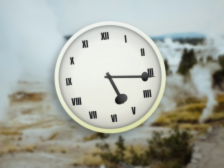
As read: 5h16
